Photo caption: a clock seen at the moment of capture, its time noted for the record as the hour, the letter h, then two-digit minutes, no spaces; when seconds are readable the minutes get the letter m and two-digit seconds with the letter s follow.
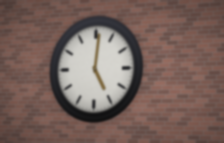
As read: 5h01
